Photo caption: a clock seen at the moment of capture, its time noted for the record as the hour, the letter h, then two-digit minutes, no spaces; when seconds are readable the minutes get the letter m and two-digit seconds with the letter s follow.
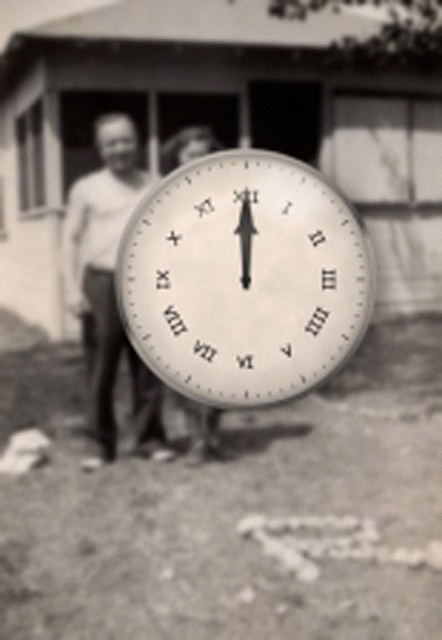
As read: 12h00
